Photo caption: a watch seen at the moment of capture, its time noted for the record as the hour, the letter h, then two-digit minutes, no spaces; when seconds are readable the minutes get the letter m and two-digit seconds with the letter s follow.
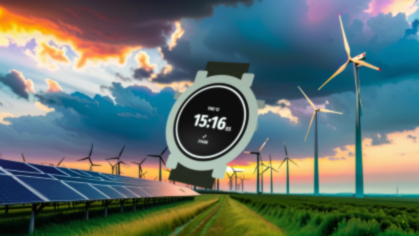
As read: 15h16
